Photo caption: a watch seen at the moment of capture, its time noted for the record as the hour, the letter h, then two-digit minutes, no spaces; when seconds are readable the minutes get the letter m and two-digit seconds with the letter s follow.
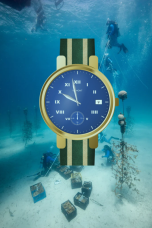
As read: 9h58
